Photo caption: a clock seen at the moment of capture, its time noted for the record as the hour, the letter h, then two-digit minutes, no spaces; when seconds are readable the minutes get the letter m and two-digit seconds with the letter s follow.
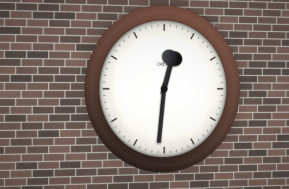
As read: 12h31
